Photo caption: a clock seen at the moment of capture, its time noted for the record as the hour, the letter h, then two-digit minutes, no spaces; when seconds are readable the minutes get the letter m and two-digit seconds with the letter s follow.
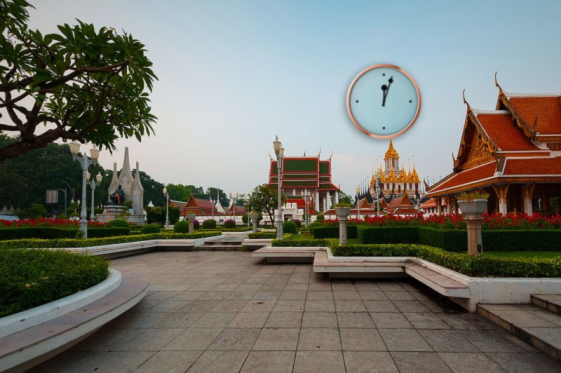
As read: 12h03
